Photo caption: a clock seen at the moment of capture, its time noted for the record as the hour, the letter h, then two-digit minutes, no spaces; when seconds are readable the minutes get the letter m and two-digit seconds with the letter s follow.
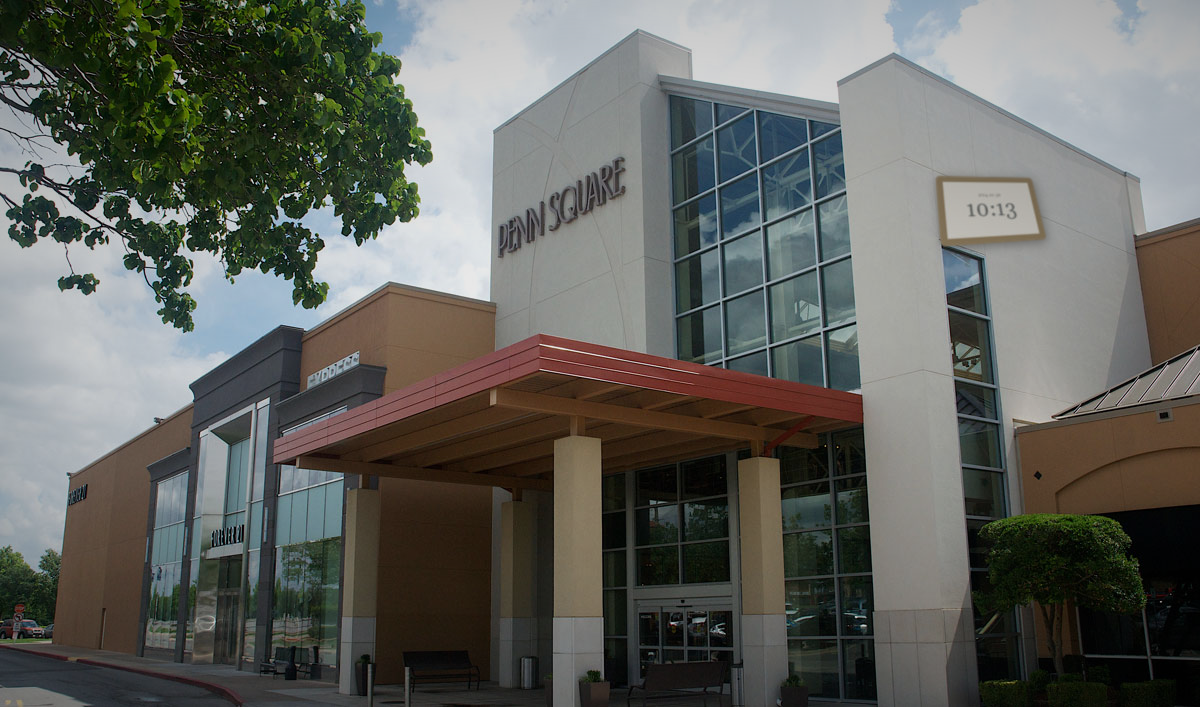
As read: 10h13
